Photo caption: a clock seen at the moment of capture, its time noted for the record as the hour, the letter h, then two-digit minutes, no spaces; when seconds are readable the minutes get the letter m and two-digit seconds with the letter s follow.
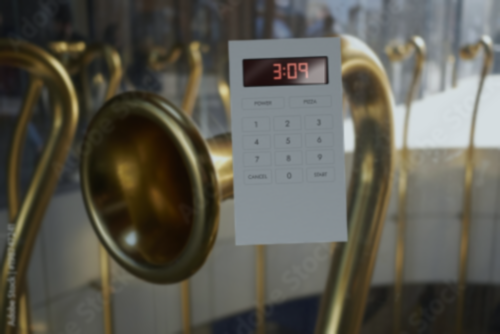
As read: 3h09
